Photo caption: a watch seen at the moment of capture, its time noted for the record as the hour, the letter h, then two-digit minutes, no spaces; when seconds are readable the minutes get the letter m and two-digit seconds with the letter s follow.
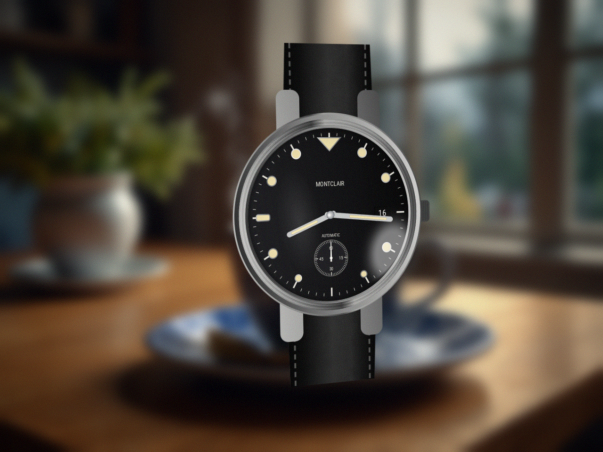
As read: 8h16
